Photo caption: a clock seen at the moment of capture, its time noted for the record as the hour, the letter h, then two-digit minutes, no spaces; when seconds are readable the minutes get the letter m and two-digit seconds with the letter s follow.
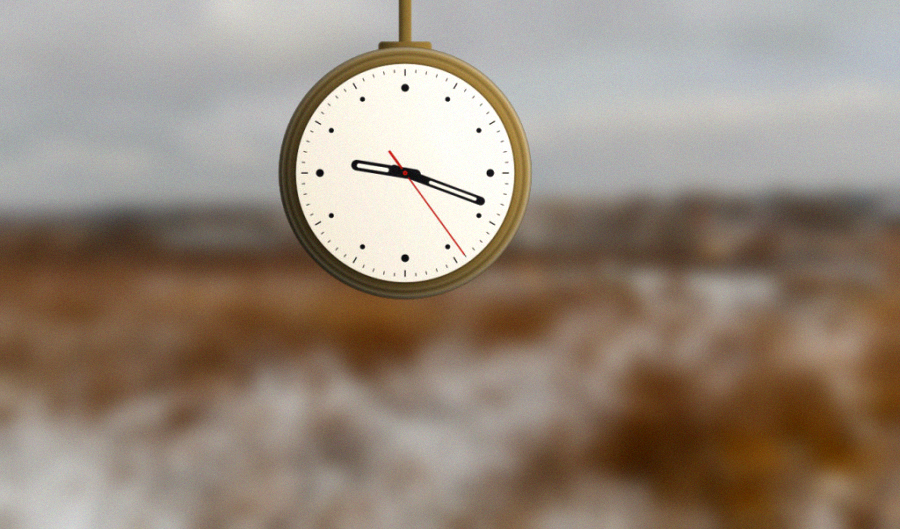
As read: 9h18m24s
